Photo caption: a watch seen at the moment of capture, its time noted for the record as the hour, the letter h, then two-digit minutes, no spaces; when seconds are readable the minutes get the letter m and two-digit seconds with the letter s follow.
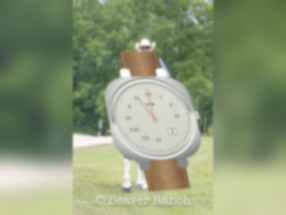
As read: 11h00
